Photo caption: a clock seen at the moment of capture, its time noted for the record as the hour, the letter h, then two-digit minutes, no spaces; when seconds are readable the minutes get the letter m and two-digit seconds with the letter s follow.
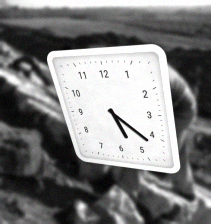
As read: 5h22
